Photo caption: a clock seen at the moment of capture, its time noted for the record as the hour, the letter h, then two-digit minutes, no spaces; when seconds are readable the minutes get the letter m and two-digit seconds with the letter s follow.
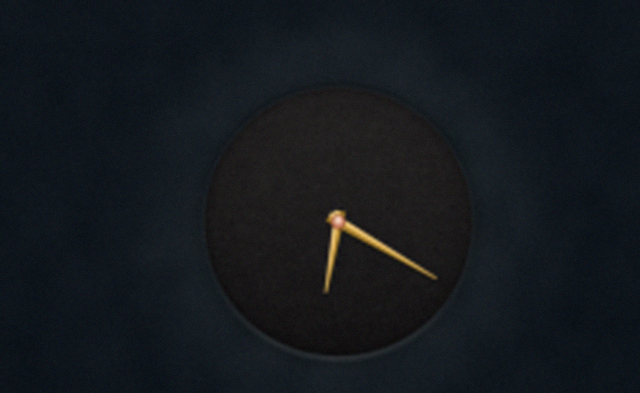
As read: 6h20
